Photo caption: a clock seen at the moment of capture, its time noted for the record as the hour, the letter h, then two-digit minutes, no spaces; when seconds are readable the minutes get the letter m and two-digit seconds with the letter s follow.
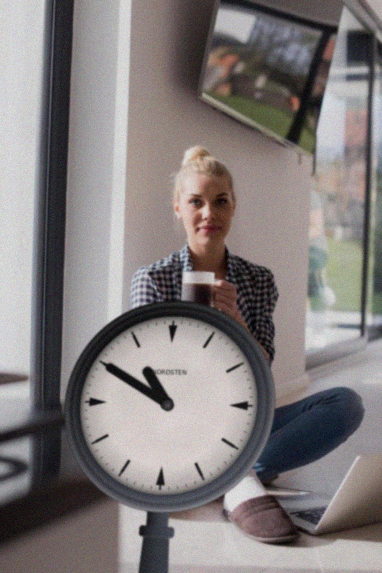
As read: 10h50
